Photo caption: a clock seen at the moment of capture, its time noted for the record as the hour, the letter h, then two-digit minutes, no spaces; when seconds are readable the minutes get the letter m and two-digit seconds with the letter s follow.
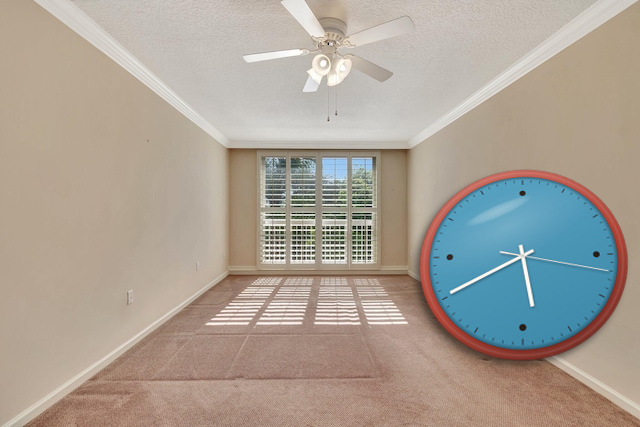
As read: 5h40m17s
